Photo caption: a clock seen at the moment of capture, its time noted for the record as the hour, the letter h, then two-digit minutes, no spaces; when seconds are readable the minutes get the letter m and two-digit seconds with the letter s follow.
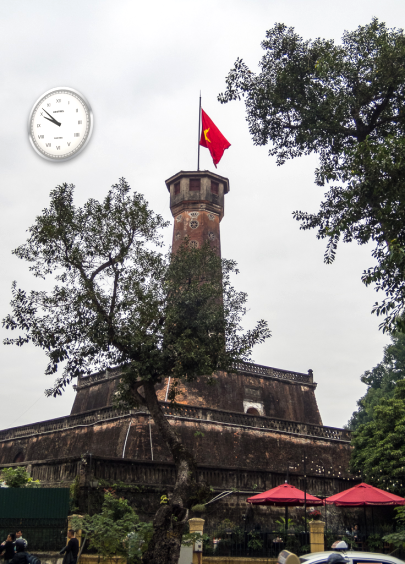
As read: 9h52
